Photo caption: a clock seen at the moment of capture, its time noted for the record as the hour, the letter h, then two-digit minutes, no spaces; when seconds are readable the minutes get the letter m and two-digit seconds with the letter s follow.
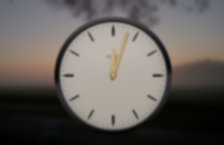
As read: 12h03
